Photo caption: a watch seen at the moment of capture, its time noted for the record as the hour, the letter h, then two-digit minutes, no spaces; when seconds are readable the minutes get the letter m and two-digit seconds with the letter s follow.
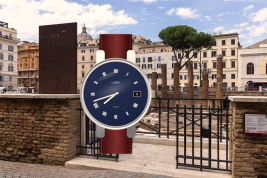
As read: 7h42
